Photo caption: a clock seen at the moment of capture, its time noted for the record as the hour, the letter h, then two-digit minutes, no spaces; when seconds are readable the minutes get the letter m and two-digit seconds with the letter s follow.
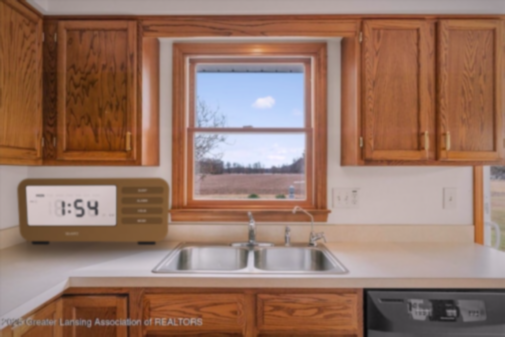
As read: 1h54
